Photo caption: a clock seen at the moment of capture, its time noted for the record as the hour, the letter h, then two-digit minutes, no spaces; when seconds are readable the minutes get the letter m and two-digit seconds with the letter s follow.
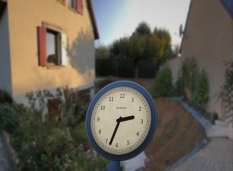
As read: 2h33
